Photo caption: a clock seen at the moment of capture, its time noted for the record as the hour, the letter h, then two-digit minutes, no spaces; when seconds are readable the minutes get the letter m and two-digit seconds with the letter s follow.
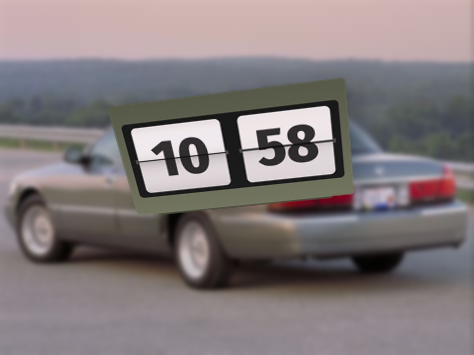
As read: 10h58
